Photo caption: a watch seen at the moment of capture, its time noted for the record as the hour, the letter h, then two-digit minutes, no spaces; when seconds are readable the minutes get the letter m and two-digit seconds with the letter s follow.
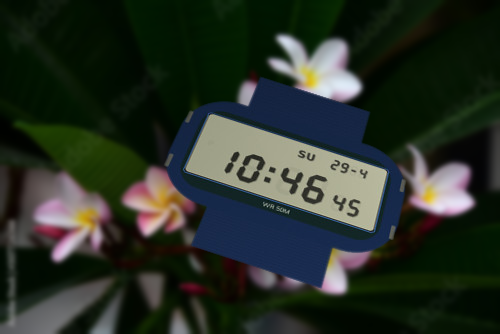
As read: 10h46m45s
